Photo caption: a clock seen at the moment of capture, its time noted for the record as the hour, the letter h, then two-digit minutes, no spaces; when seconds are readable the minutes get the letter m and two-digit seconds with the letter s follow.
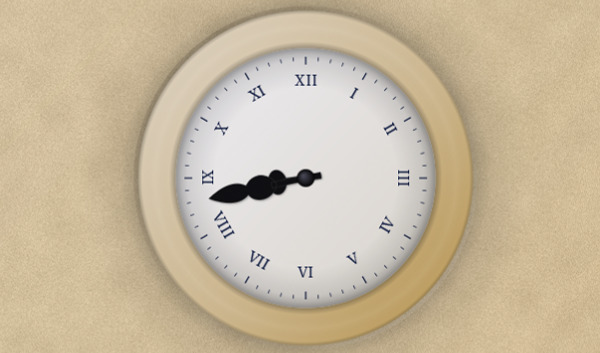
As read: 8h43
